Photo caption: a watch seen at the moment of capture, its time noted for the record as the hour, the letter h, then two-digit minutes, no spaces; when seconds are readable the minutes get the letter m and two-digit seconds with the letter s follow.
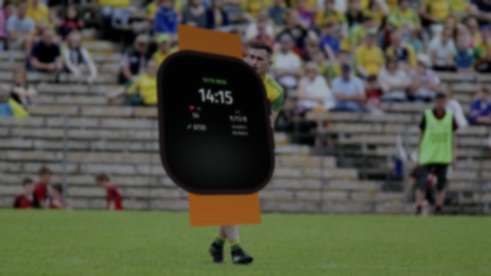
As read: 14h15
